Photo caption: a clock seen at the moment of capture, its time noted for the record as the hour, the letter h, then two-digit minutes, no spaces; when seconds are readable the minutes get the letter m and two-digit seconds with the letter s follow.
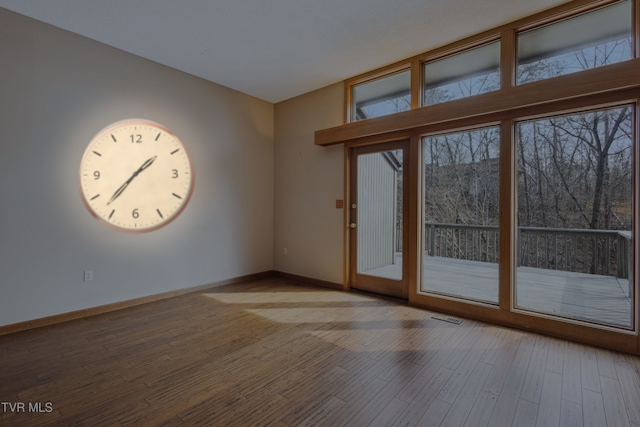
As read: 1h37
